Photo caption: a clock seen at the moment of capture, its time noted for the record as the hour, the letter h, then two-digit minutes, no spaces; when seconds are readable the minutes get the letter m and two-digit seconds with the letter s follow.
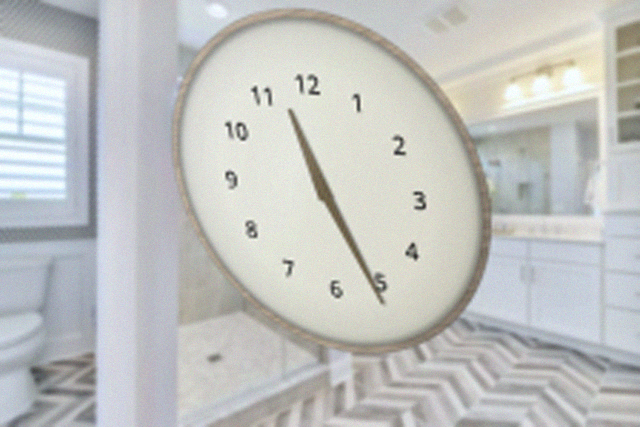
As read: 11h26
